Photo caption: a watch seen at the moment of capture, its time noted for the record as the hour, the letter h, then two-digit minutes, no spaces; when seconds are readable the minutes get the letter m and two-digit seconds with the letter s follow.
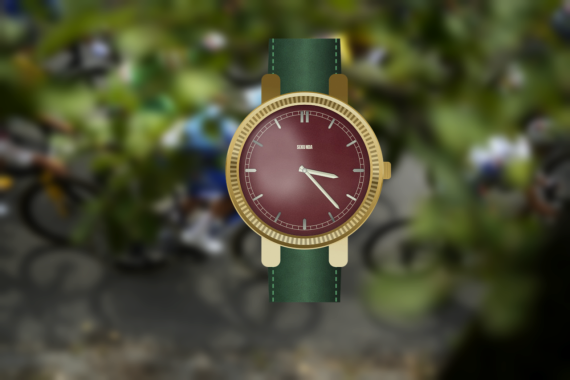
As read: 3h23
